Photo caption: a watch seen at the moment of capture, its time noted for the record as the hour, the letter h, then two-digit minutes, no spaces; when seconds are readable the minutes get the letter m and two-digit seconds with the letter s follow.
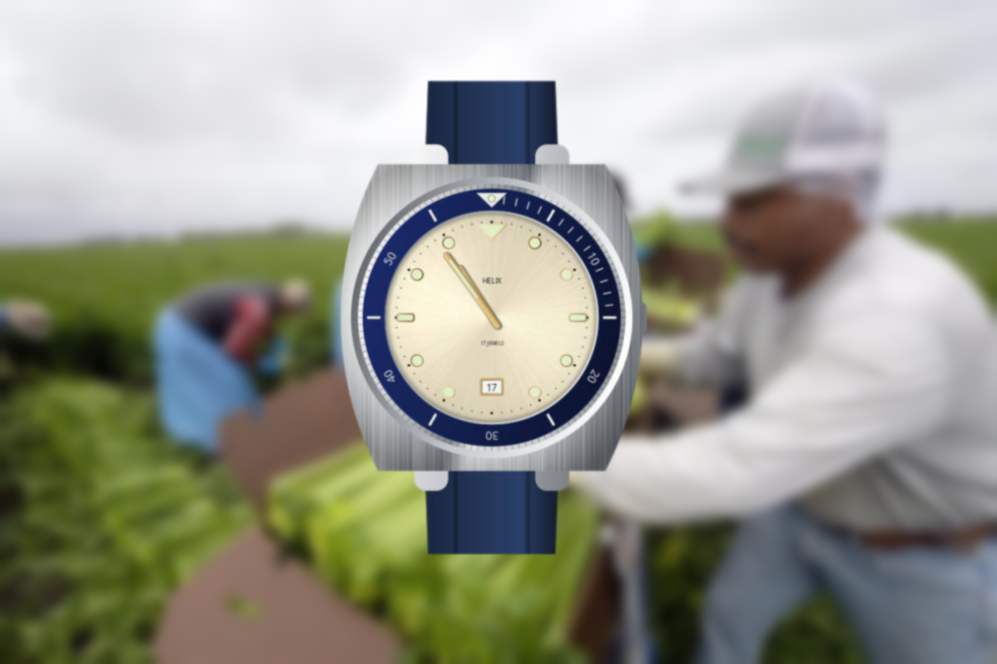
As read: 10h54
